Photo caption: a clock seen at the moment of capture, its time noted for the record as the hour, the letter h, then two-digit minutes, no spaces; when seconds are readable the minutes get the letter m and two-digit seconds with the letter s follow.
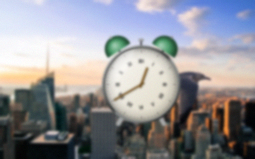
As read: 12h40
